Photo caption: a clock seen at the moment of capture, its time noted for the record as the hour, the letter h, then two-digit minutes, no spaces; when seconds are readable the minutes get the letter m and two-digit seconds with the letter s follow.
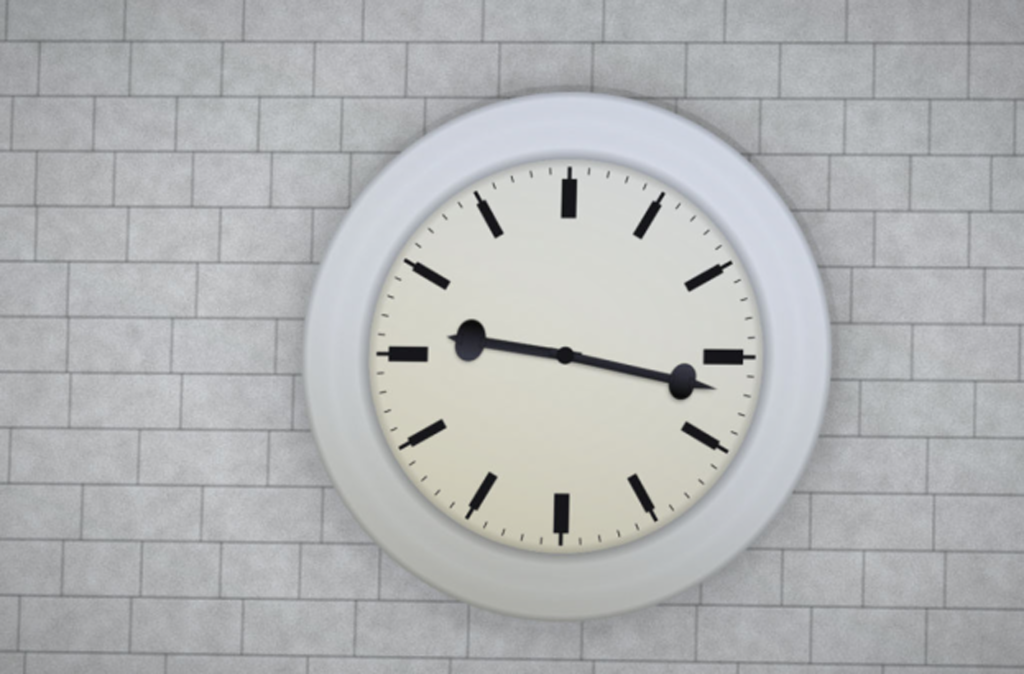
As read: 9h17
